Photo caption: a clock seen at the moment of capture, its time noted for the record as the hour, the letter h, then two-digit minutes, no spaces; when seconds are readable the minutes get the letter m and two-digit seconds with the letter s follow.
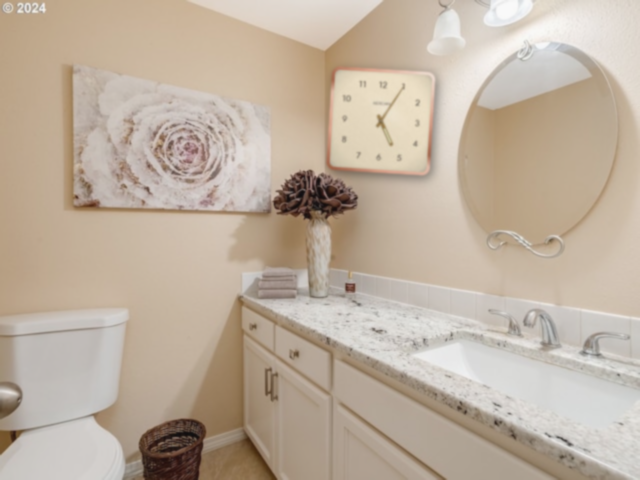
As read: 5h05
